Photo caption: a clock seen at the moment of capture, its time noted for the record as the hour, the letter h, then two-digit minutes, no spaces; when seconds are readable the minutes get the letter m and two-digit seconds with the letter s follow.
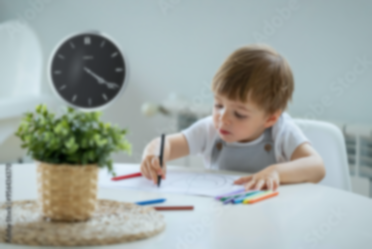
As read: 4h21
